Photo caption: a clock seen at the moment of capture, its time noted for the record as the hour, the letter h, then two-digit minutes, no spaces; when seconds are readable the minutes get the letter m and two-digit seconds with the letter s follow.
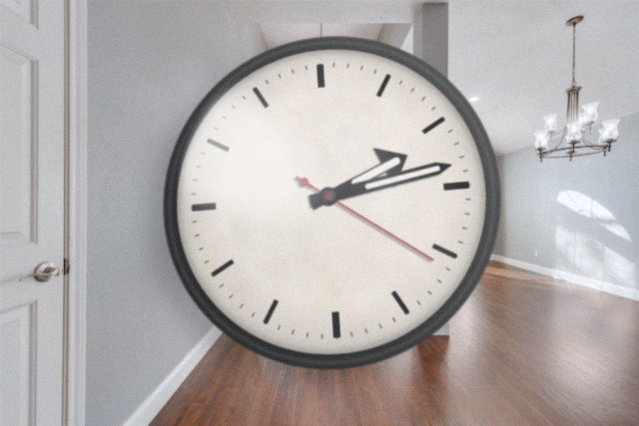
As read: 2h13m21s
